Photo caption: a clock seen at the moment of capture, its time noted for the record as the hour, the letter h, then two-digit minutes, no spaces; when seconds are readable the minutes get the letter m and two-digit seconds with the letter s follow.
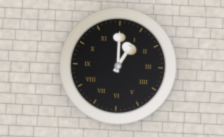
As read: 1h00
